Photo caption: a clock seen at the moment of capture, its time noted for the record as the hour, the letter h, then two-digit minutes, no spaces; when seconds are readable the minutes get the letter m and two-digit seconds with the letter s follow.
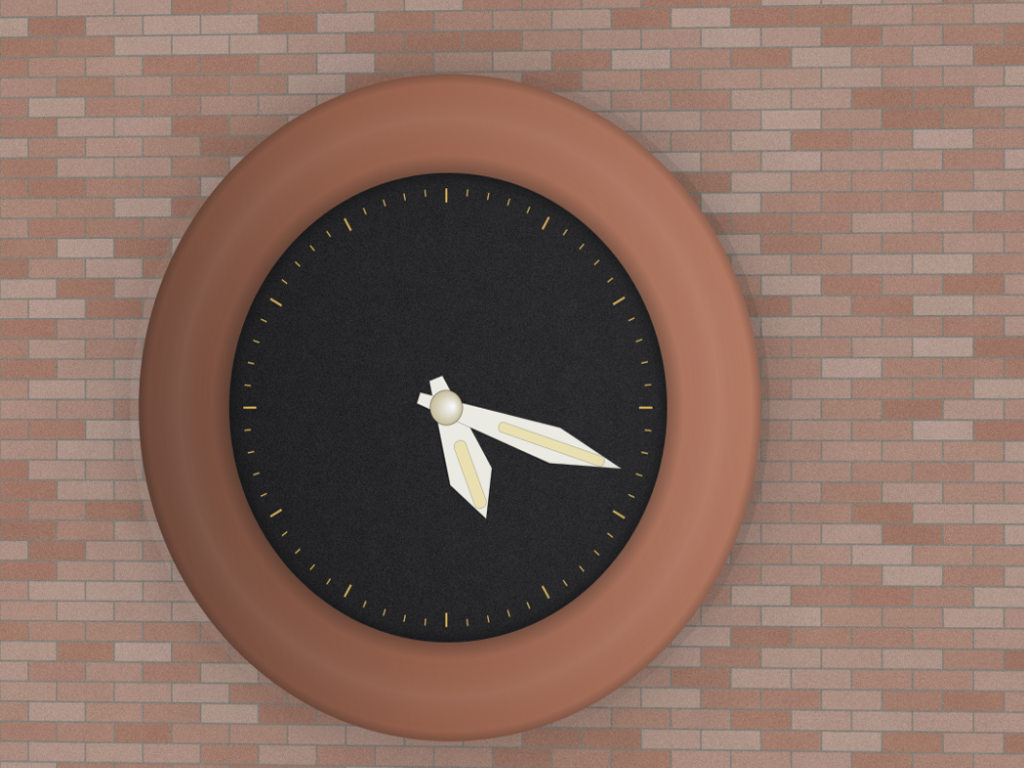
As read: 5h18
